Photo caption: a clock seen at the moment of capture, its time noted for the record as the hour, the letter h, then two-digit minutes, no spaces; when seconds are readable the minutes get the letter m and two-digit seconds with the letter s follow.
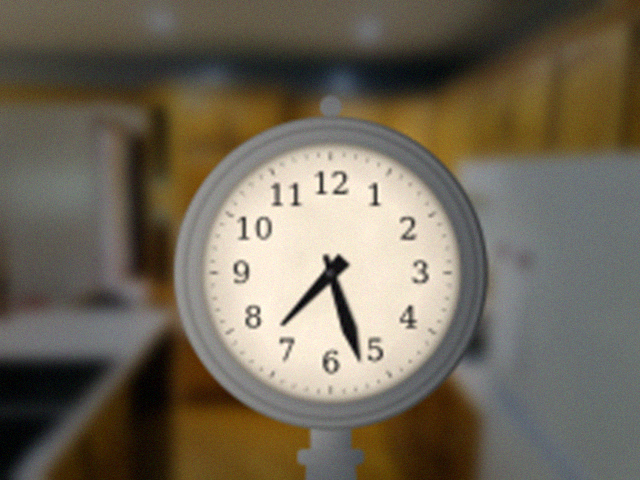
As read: 7h27
